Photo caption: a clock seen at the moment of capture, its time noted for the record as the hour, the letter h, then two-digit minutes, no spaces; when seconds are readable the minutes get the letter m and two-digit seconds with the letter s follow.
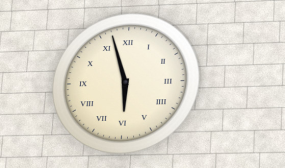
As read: 5h57
